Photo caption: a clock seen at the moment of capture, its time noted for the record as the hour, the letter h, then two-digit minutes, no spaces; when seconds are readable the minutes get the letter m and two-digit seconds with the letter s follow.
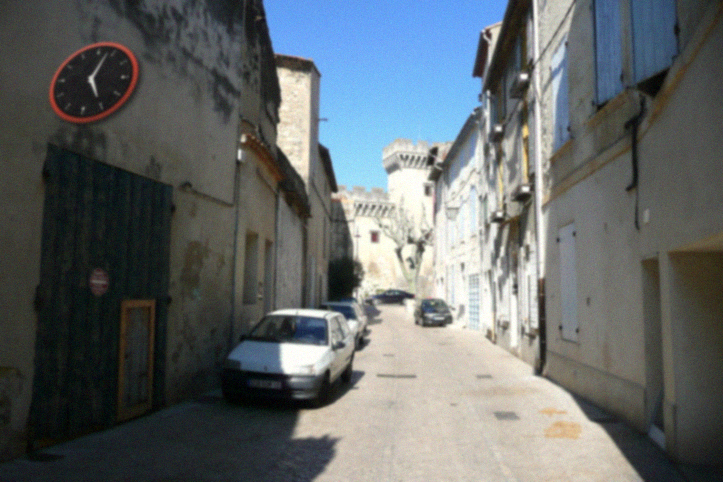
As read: 5h03
